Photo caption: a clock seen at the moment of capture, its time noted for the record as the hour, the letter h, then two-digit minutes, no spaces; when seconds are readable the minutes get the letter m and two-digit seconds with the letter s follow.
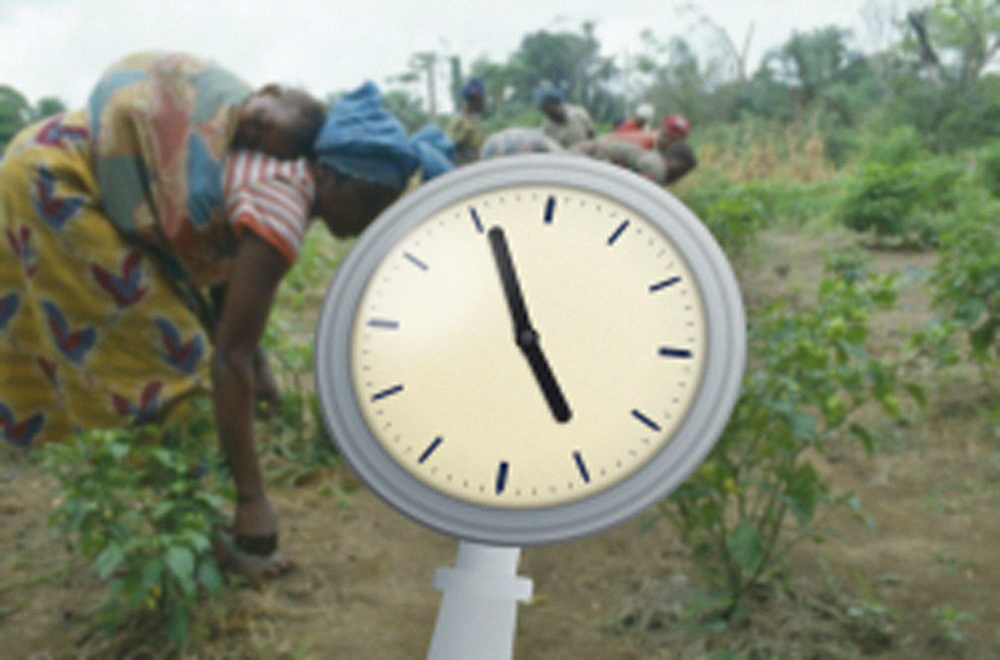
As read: 4h56
